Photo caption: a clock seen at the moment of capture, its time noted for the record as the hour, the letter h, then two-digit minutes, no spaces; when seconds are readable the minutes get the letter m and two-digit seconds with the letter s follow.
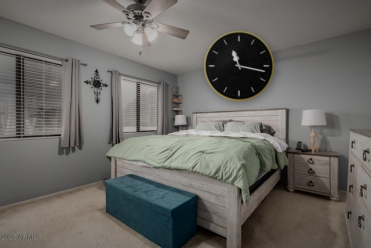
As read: 11h17
